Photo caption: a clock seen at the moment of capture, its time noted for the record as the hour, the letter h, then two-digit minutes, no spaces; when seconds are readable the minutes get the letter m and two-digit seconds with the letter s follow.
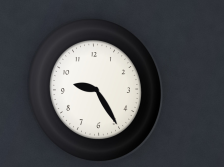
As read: 9h25
